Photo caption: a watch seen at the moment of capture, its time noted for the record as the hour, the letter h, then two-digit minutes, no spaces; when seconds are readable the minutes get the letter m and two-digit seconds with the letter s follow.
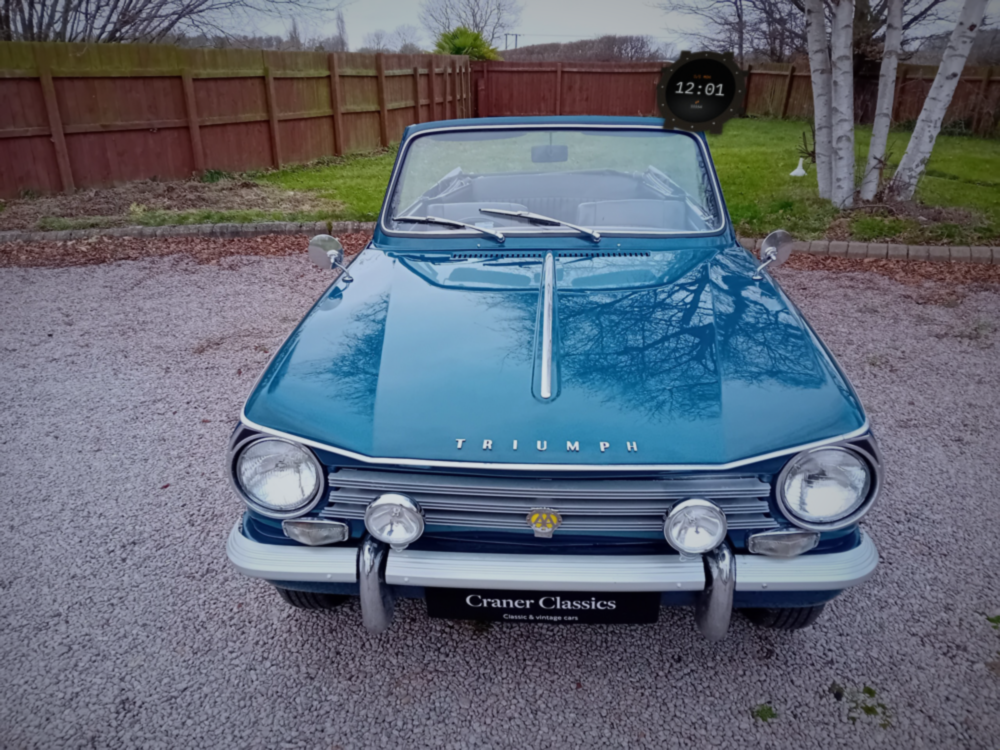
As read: 12h01
